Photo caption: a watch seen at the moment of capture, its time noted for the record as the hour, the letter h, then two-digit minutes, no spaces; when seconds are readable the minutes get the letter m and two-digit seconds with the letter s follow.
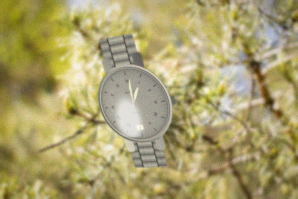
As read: 1h01
